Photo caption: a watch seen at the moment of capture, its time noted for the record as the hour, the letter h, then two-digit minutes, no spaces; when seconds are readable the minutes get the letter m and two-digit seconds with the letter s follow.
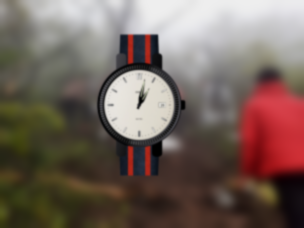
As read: 1h02
